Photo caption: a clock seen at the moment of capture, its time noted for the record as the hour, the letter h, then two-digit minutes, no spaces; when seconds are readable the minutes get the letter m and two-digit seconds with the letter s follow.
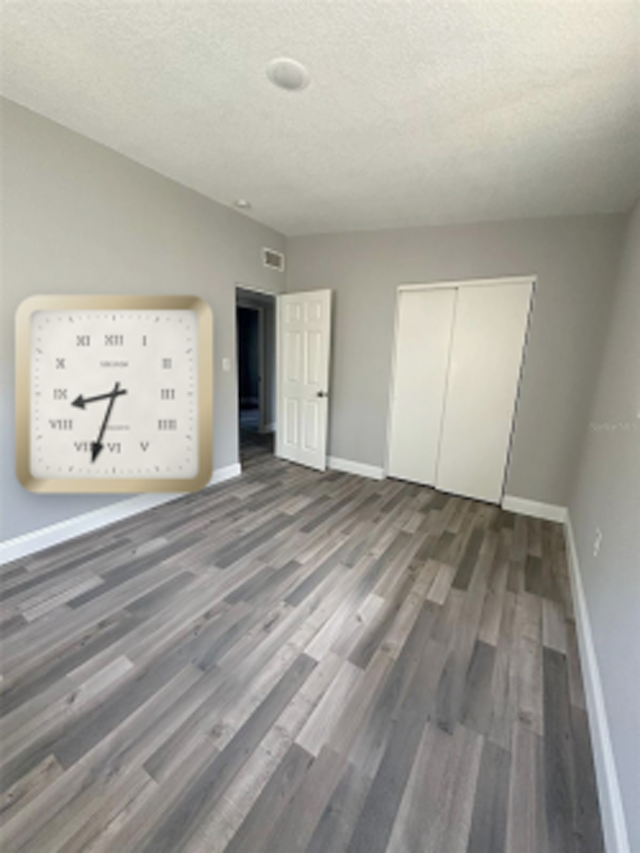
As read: 8h33
